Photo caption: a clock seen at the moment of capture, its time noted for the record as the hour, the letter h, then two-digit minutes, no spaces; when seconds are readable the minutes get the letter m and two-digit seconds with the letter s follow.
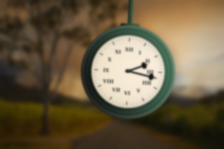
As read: 2h17
